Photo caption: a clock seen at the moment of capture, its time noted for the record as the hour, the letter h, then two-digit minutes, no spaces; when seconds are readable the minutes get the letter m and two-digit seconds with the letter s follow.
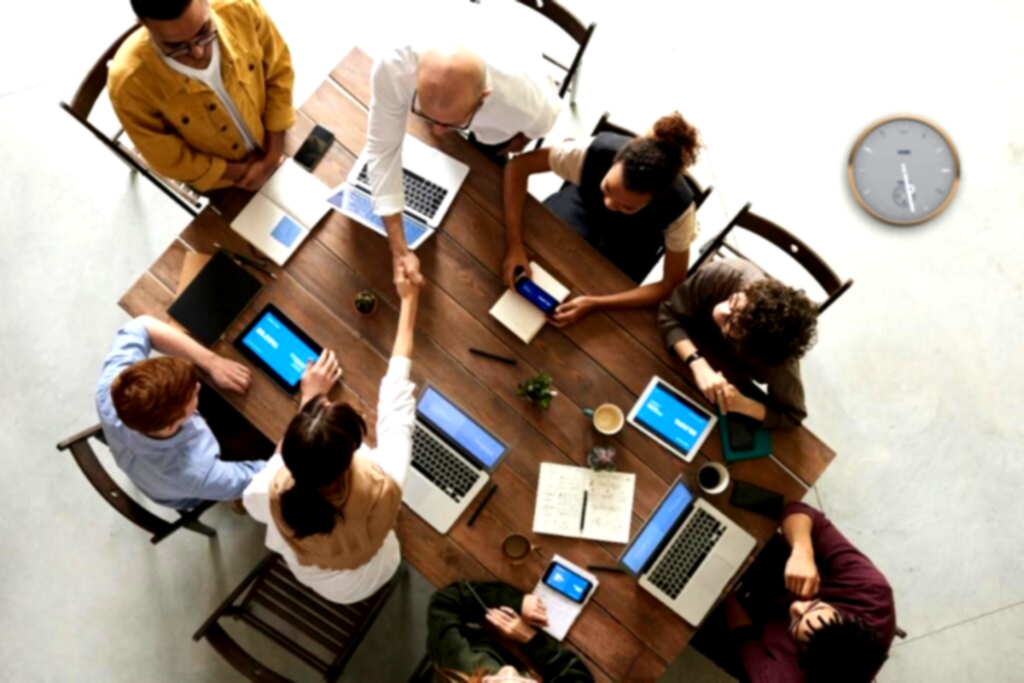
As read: 5h28
